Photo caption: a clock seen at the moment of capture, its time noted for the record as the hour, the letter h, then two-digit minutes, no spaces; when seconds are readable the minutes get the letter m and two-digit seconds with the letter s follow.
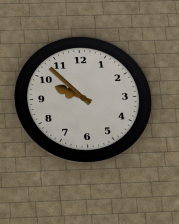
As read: 9h53
